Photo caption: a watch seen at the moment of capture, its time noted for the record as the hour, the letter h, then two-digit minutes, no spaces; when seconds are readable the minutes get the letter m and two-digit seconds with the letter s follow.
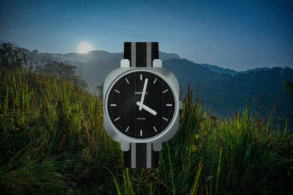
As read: 4h02
